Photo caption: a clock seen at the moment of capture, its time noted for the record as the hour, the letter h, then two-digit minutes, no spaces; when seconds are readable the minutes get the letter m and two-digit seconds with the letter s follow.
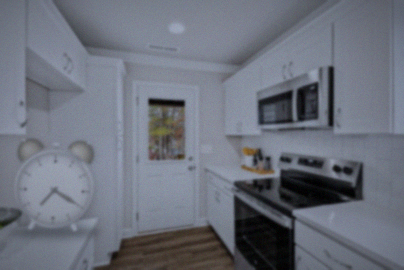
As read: 7h20
